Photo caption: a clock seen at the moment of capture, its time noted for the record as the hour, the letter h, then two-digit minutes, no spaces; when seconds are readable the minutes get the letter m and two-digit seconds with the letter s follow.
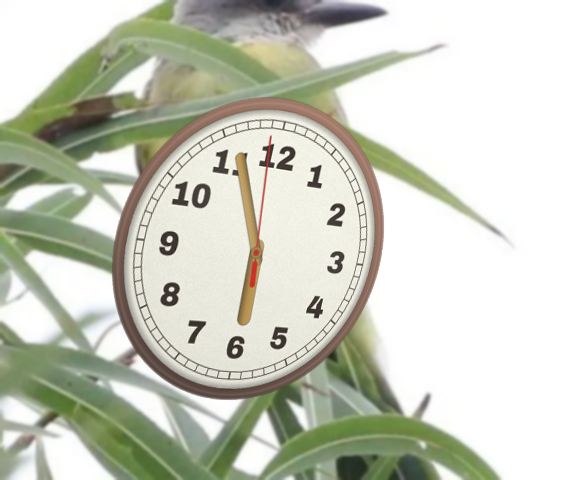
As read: 5h55m59s
